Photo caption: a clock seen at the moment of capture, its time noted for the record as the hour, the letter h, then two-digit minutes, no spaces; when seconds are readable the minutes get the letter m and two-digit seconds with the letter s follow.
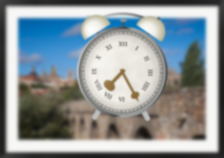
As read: 7h25
